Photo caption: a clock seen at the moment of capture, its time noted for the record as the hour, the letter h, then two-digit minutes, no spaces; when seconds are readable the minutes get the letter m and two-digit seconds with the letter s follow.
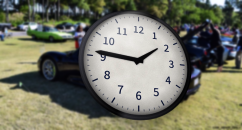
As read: 1h46
